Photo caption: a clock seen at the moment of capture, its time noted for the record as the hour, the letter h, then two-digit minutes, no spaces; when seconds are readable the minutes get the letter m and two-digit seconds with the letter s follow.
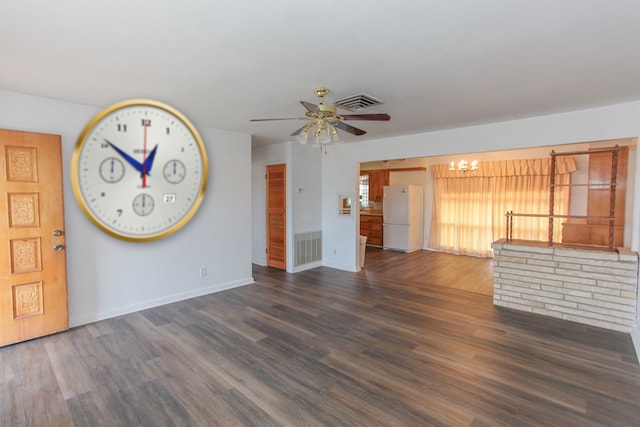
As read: 12h51
